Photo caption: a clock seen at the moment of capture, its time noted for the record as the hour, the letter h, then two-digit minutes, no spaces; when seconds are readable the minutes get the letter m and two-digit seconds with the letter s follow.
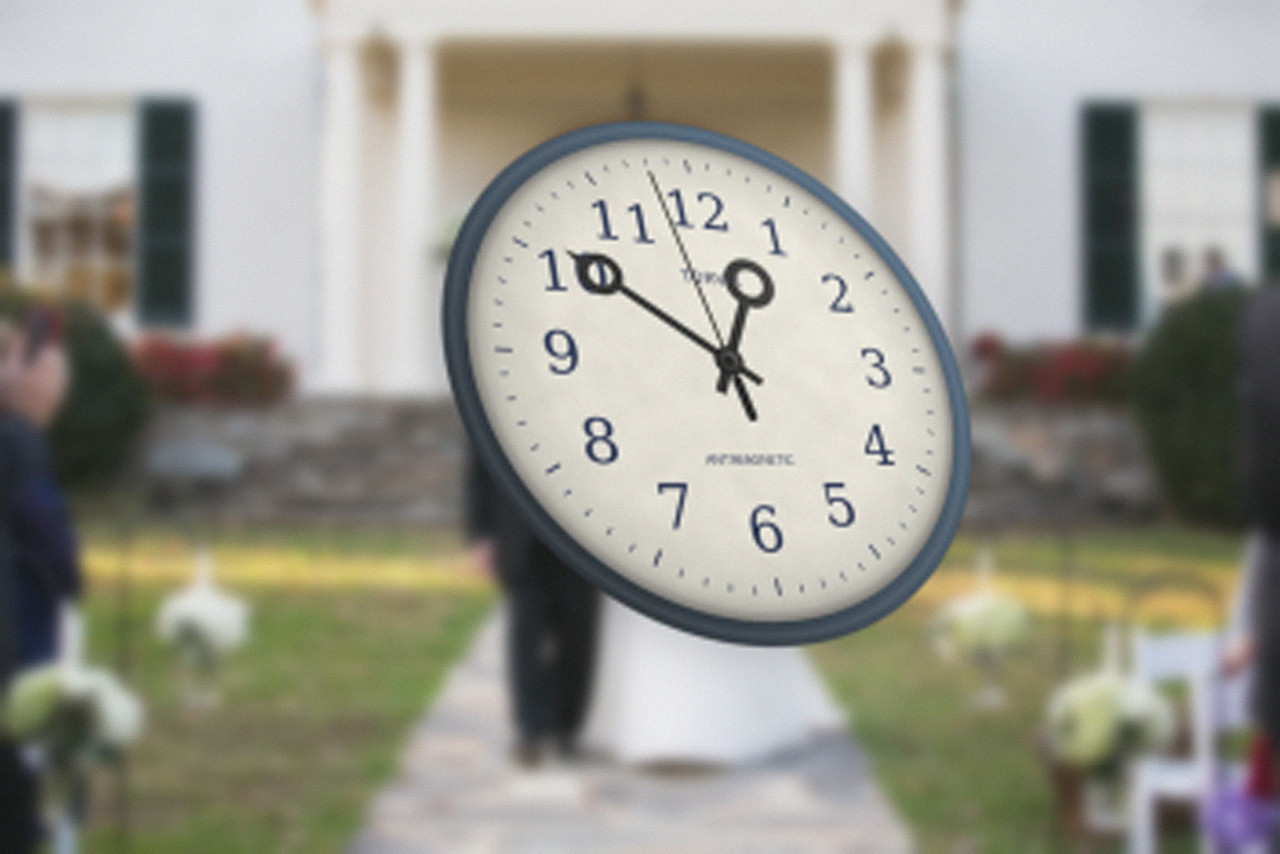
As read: 12h50m58s
